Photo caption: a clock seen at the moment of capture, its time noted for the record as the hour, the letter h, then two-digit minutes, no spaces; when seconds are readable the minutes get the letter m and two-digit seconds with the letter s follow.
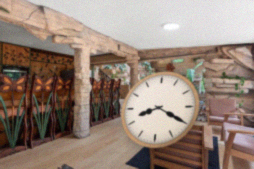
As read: 8h20
